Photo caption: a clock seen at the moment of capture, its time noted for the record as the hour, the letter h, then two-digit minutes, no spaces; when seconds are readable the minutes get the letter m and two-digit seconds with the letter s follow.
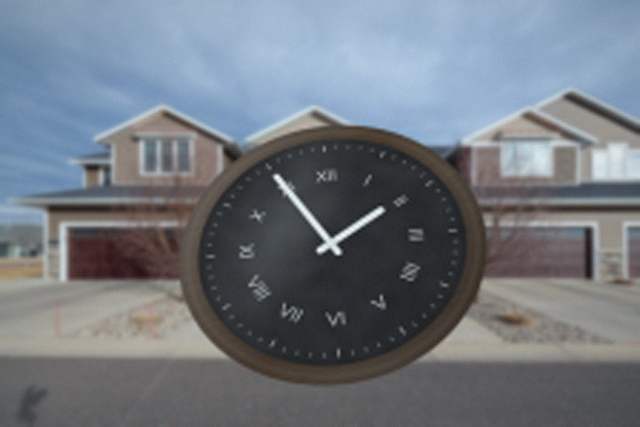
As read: 1h55
